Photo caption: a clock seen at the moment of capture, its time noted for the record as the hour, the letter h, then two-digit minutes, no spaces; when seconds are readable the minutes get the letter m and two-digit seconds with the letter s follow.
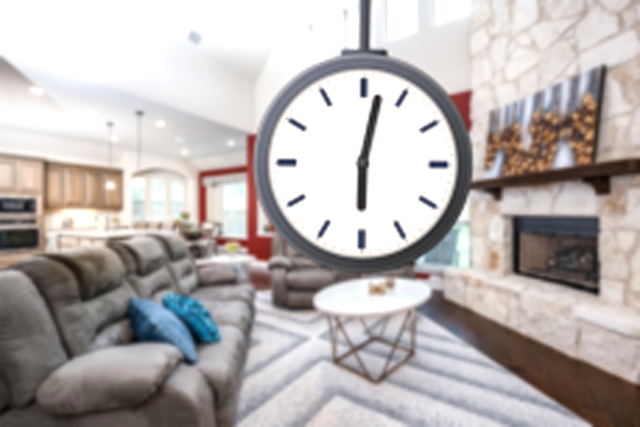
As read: 6h02
